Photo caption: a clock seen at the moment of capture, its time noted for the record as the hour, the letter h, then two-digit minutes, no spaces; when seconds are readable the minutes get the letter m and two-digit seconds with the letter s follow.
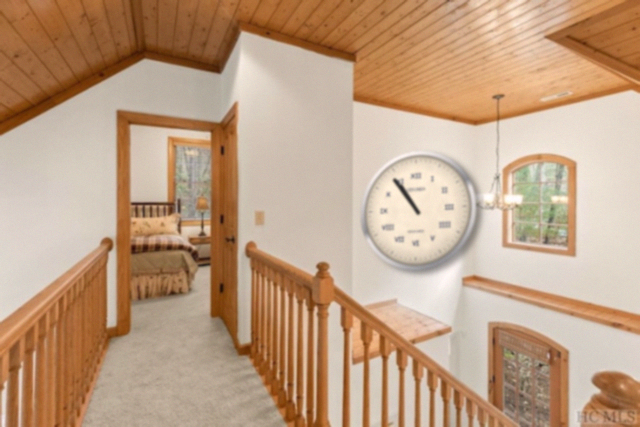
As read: 10h54
